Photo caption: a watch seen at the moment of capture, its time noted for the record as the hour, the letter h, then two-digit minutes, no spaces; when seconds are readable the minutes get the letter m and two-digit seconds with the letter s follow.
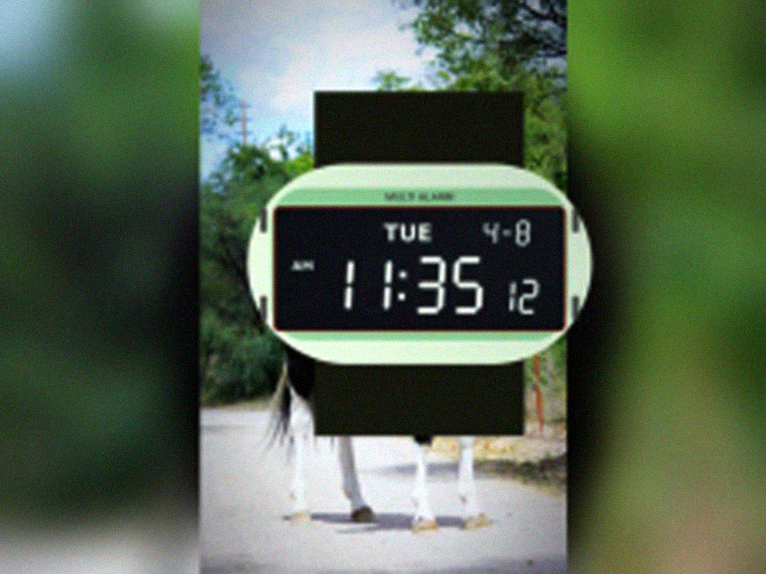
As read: 11h35m12s
